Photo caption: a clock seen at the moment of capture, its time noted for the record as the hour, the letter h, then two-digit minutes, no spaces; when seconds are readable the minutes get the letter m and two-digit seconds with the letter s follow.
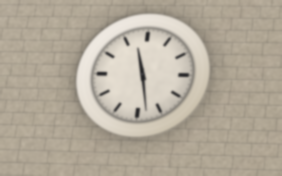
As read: 11h28
